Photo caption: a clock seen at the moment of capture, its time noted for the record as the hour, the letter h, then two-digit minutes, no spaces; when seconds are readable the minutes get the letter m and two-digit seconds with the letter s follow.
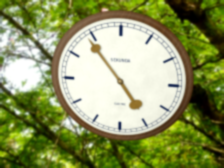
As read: 4h54
